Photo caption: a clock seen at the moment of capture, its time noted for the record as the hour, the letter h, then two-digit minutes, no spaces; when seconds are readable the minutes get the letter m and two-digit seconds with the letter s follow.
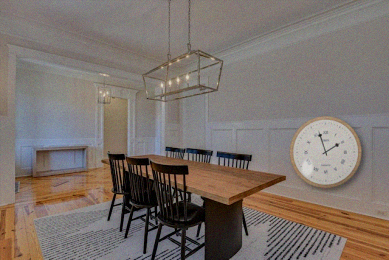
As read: 1h57
